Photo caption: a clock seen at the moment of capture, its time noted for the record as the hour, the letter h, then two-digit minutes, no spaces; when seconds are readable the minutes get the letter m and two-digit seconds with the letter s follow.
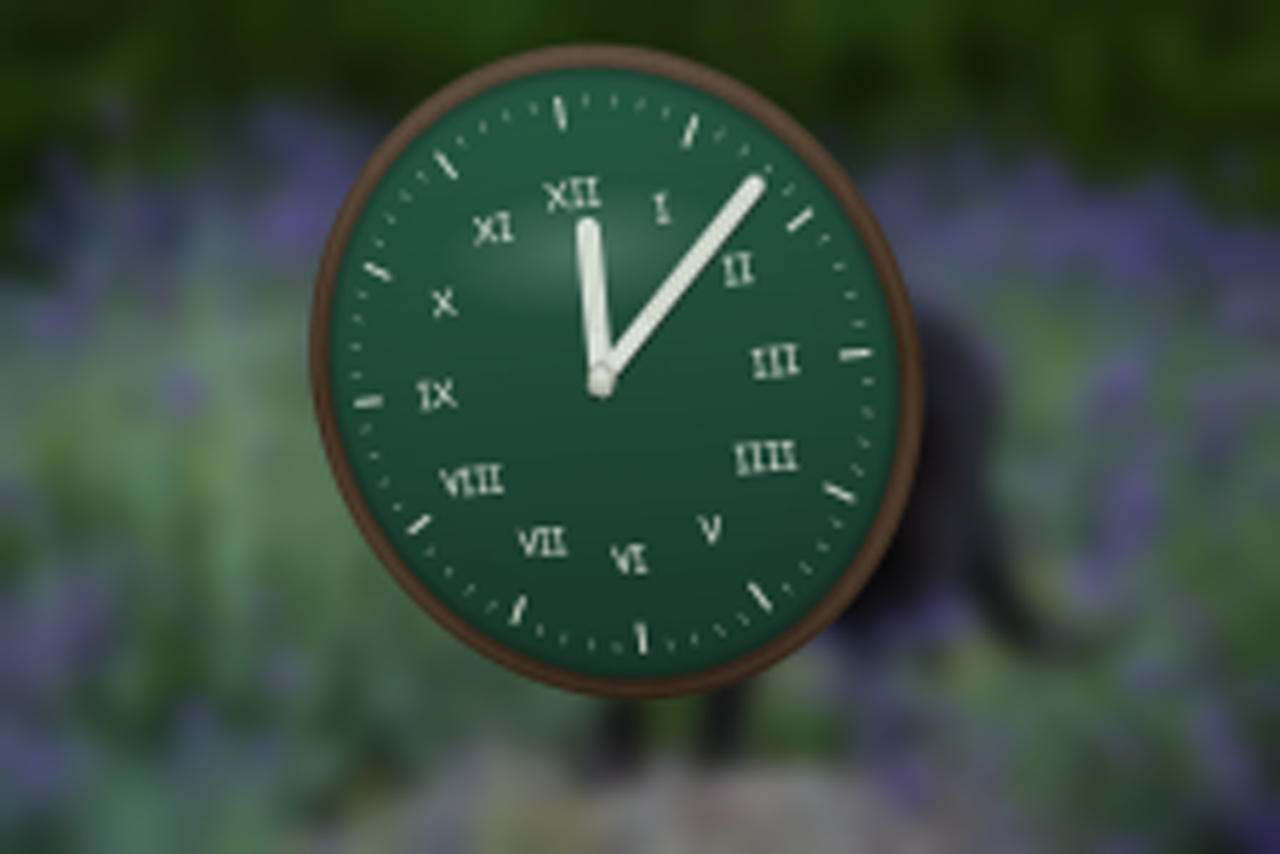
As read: 12h08
